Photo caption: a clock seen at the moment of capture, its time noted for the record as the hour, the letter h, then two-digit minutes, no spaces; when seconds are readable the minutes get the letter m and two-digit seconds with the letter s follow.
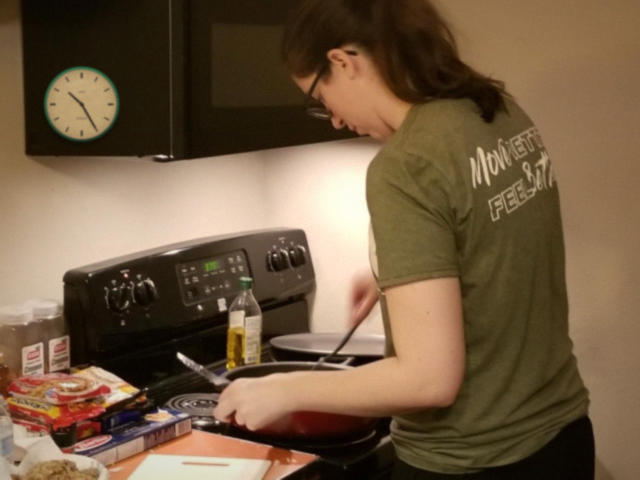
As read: 10h25
